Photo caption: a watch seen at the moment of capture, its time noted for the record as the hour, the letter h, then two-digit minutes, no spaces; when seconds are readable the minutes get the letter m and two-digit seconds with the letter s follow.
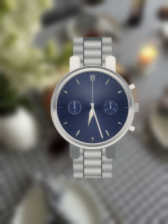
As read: 6h27
